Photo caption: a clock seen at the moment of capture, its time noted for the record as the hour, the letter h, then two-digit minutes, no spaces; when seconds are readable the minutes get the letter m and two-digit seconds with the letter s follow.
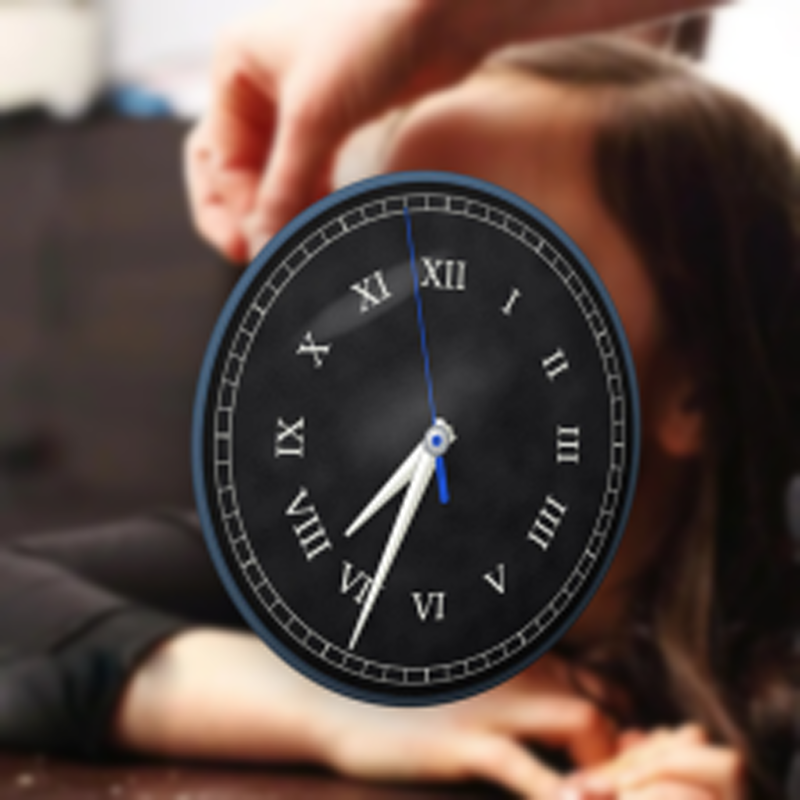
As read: 7h33m58s
